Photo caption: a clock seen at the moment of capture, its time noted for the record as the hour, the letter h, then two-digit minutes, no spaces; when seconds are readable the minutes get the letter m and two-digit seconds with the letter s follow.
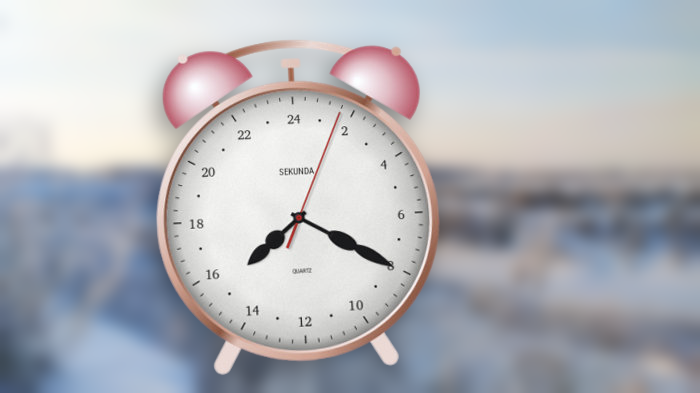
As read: 15h20m04s
